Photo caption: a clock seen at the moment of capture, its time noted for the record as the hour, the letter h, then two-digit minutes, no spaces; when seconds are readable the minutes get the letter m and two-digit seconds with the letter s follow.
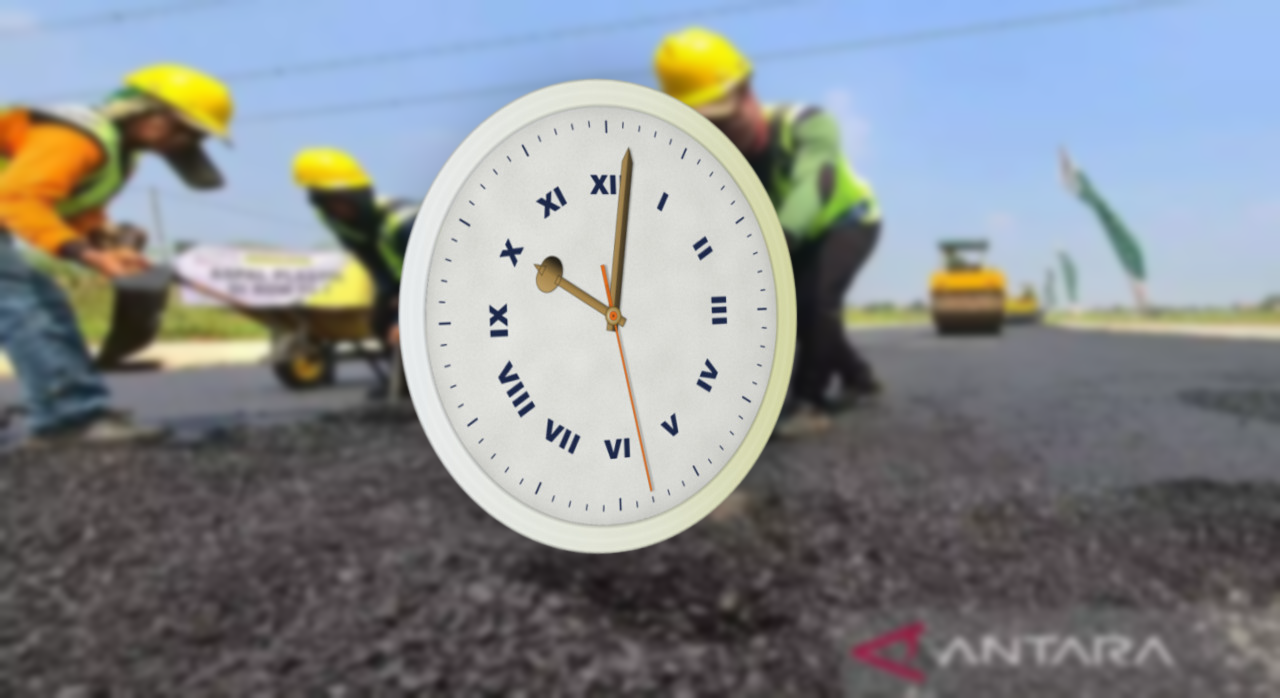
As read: 10h01m28s
